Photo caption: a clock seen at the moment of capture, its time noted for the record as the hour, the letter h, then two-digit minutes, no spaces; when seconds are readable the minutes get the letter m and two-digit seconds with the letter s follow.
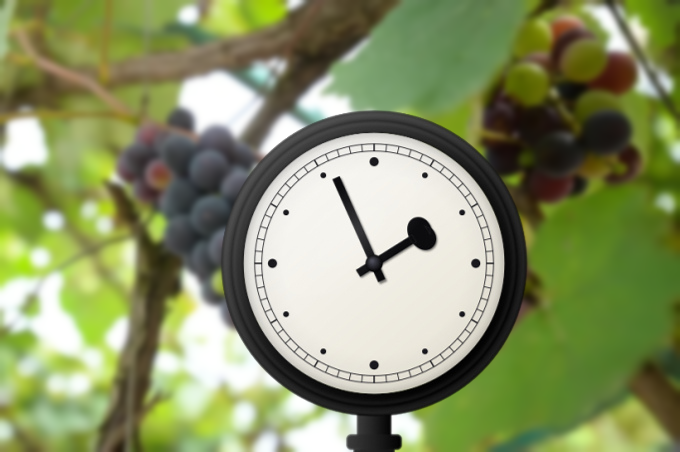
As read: 1h56
